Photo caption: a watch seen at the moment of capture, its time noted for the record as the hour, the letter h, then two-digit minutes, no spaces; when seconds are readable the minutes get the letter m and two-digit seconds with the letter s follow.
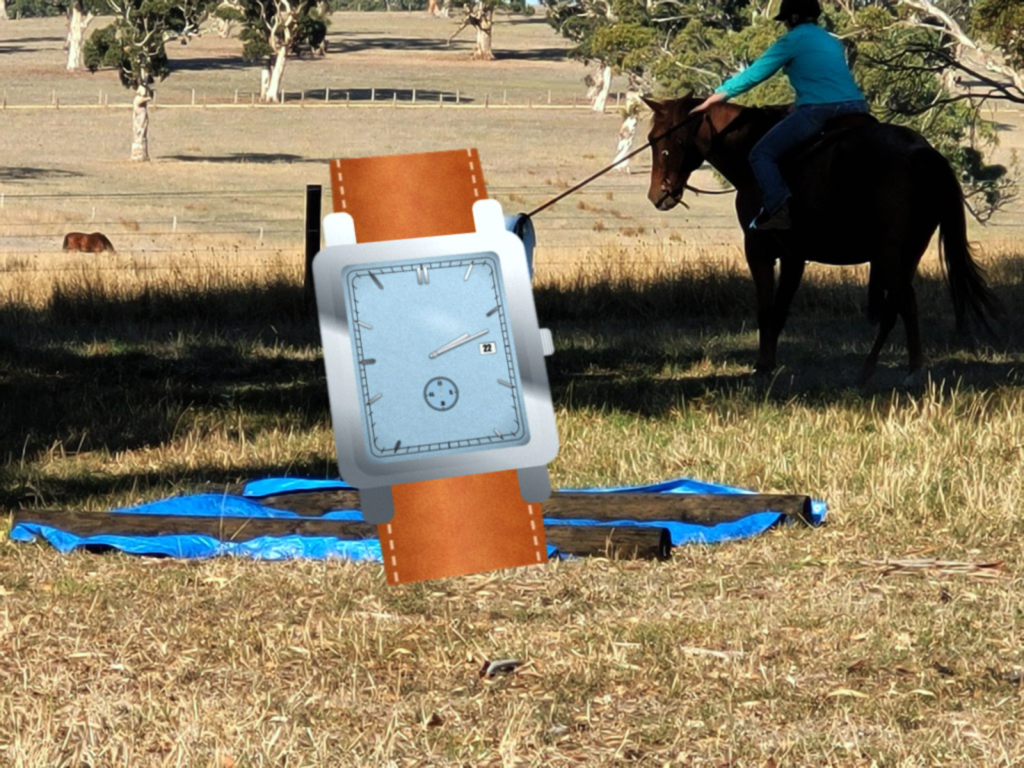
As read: 2h12
